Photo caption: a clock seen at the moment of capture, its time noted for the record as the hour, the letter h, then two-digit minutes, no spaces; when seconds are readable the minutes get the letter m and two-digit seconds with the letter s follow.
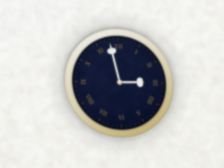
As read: 2h58
